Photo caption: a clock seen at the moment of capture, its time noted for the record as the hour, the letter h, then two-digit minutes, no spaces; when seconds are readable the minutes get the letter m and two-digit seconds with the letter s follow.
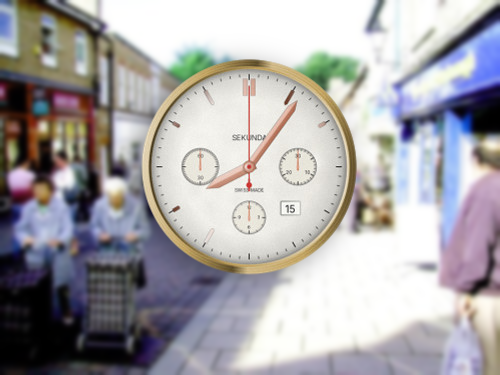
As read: 8h06
